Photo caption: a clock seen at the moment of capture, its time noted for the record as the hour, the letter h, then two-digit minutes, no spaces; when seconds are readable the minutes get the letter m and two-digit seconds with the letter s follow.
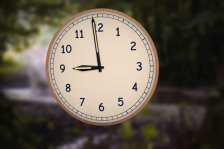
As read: 8h59
